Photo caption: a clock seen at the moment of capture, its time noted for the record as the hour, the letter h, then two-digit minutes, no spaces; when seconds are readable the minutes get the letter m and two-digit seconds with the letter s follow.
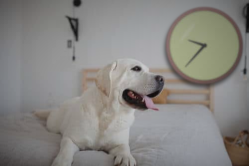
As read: 9h37
